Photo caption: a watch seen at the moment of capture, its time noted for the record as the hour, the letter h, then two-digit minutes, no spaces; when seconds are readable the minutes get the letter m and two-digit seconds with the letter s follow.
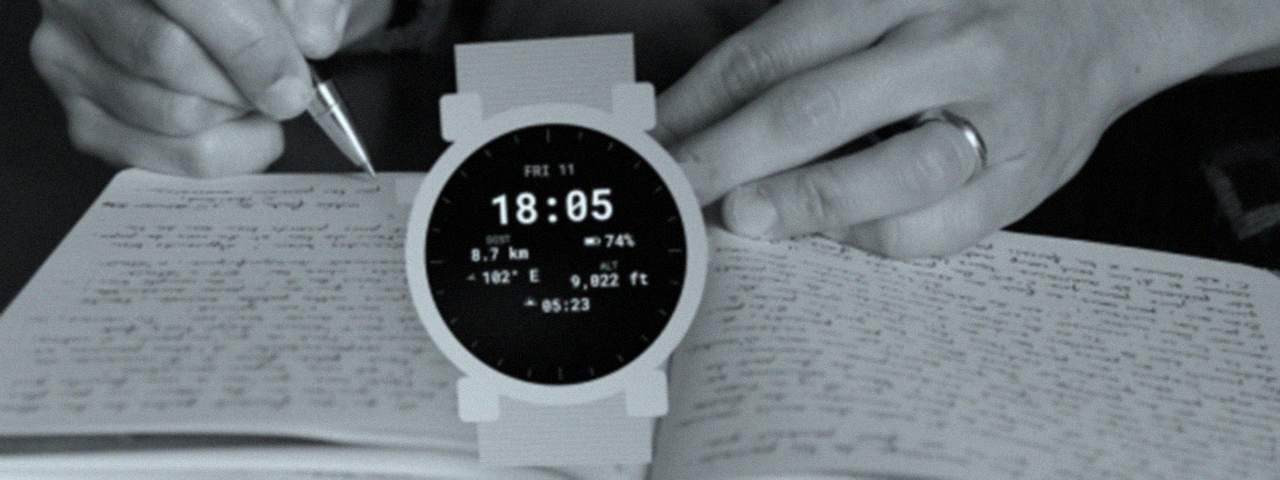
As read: 18h05
